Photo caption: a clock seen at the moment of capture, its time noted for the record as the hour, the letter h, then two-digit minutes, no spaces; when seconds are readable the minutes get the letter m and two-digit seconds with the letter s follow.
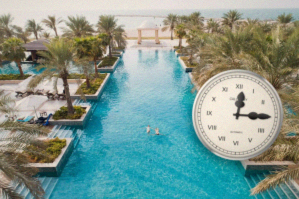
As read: 12h15
